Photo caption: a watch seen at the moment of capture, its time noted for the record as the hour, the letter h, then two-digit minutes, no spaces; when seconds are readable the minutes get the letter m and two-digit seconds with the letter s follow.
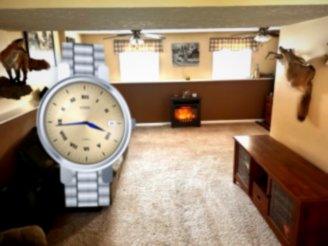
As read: 3h44
